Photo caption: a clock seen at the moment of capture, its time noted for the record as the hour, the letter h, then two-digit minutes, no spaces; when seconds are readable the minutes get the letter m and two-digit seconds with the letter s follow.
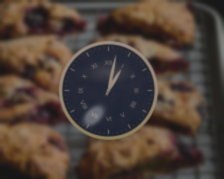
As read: 1h02
